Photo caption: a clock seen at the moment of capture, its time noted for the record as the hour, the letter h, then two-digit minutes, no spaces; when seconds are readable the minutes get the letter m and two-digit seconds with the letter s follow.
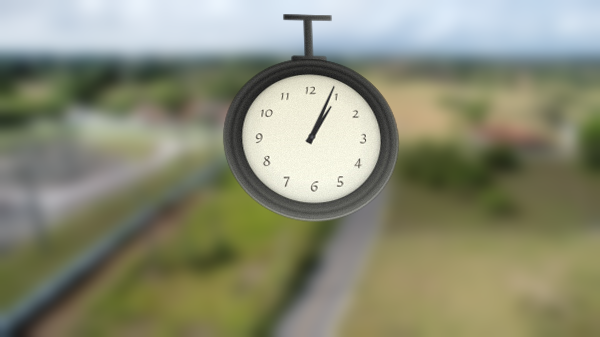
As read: 1h04
